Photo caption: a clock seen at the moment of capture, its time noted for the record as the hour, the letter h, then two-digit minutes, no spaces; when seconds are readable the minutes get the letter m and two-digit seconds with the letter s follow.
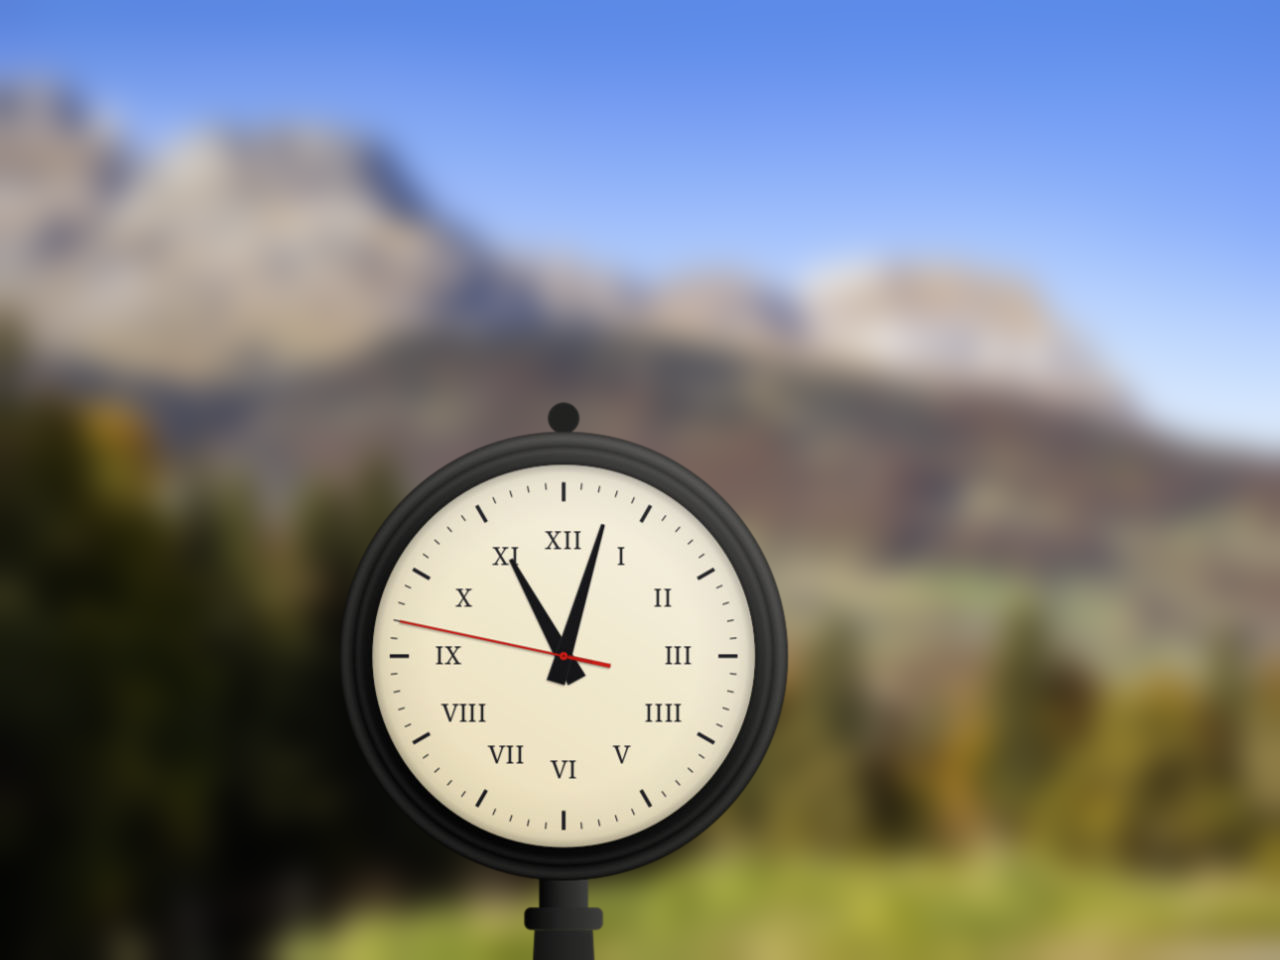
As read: 11h02m47s
